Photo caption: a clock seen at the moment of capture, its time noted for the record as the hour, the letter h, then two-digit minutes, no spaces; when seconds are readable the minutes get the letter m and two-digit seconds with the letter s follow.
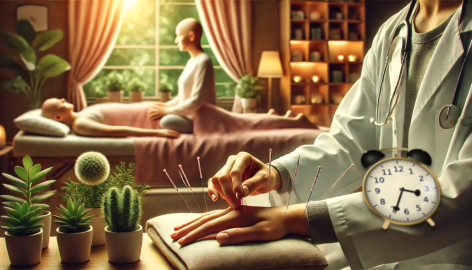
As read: 3h34
